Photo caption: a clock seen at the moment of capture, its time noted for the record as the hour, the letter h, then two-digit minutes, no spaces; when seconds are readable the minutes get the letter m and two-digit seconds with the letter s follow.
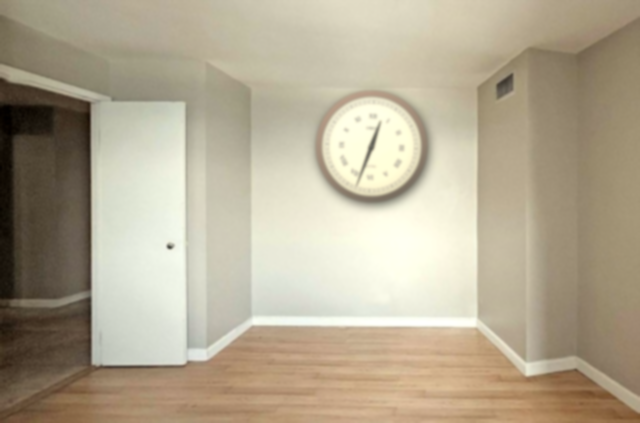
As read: 12h33
